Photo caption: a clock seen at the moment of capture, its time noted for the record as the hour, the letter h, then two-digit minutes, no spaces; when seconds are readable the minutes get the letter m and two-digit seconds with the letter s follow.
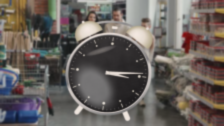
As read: 3h14
